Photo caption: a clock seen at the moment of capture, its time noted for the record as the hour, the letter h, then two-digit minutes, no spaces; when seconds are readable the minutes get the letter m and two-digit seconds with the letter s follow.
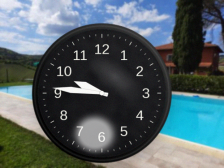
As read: 9h46
